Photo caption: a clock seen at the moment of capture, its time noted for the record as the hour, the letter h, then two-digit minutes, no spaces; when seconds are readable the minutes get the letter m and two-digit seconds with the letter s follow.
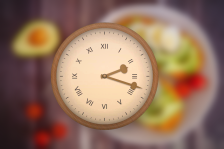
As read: 2h18
